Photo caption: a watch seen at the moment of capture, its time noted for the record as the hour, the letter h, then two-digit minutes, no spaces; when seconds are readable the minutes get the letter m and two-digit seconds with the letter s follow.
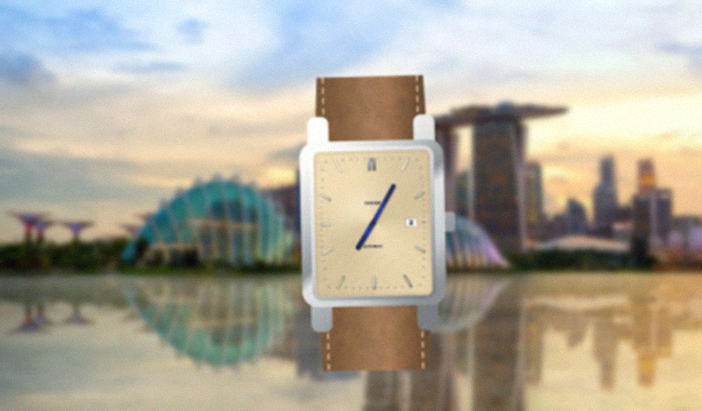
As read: 7h05
